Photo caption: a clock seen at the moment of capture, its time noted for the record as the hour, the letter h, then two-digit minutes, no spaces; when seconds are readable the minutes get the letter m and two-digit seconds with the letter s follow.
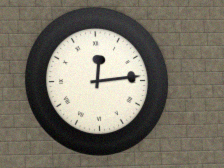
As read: 12h14
